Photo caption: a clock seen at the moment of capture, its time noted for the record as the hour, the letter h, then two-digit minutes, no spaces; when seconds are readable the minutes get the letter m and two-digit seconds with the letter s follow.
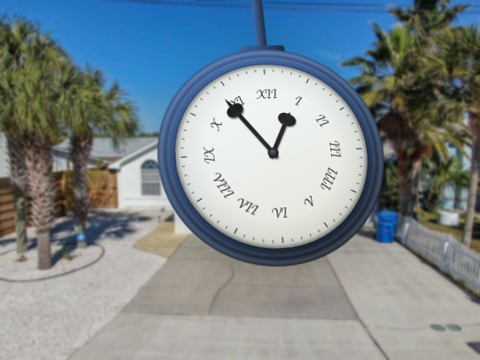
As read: 12h54
